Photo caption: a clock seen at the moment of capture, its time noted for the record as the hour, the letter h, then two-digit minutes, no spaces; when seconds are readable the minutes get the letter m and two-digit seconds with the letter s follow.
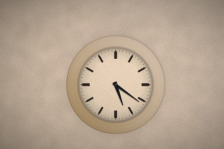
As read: 5h21
